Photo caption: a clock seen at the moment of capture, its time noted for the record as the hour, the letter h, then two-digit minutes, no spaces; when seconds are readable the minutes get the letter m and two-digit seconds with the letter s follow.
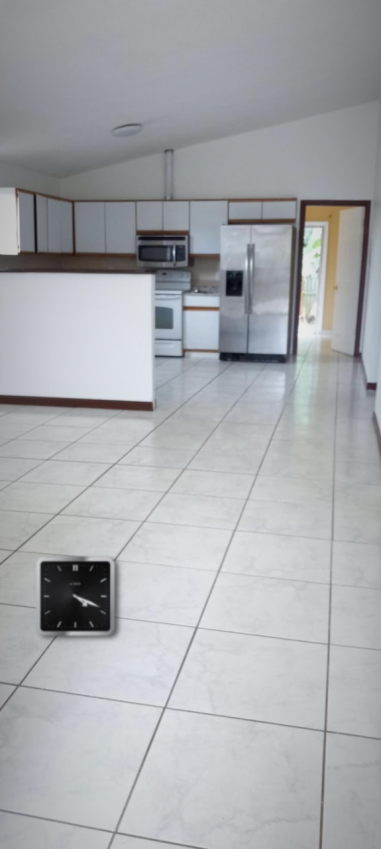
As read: 4h19
